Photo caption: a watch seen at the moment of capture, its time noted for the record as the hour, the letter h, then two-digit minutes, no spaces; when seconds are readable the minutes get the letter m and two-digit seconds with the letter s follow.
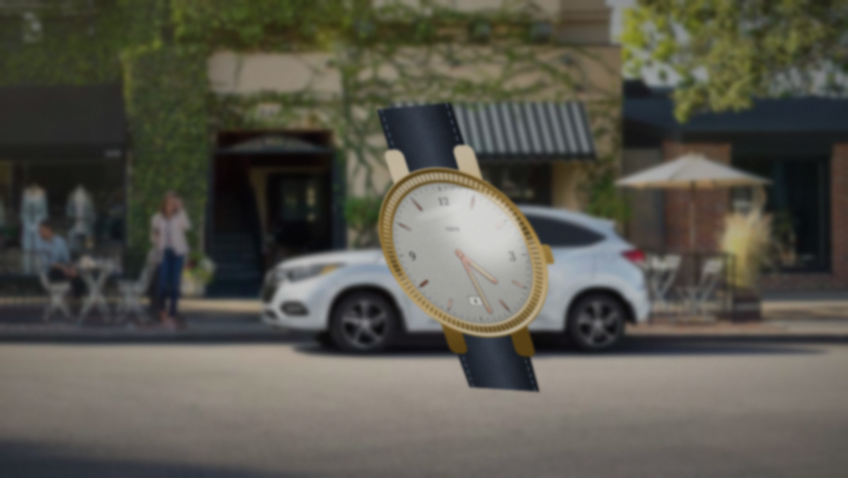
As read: 4h28
